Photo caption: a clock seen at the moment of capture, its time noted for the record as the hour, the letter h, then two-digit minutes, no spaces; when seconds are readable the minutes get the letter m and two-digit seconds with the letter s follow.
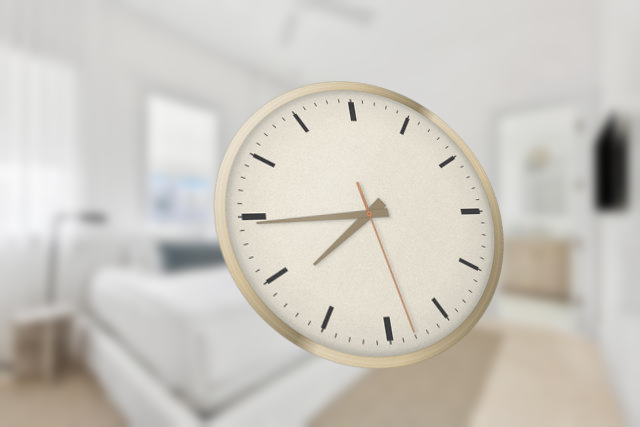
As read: 7h44m28s
